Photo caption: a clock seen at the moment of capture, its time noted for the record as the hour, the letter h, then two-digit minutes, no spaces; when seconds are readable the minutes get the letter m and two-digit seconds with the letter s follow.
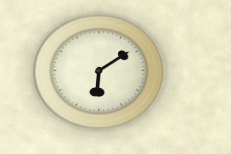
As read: 6h09
